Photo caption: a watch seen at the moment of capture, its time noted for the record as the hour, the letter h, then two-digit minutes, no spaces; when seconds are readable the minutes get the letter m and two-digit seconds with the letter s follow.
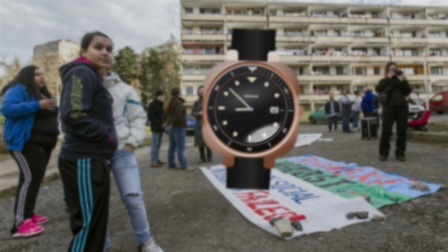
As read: 8h52
